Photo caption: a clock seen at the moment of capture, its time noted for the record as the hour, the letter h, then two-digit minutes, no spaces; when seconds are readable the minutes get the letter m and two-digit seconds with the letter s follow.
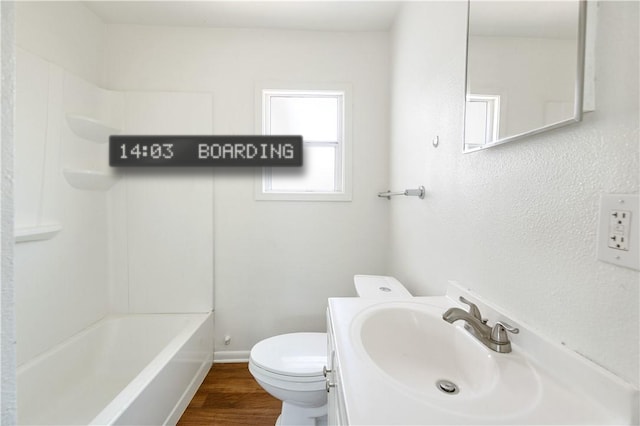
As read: 14h03
